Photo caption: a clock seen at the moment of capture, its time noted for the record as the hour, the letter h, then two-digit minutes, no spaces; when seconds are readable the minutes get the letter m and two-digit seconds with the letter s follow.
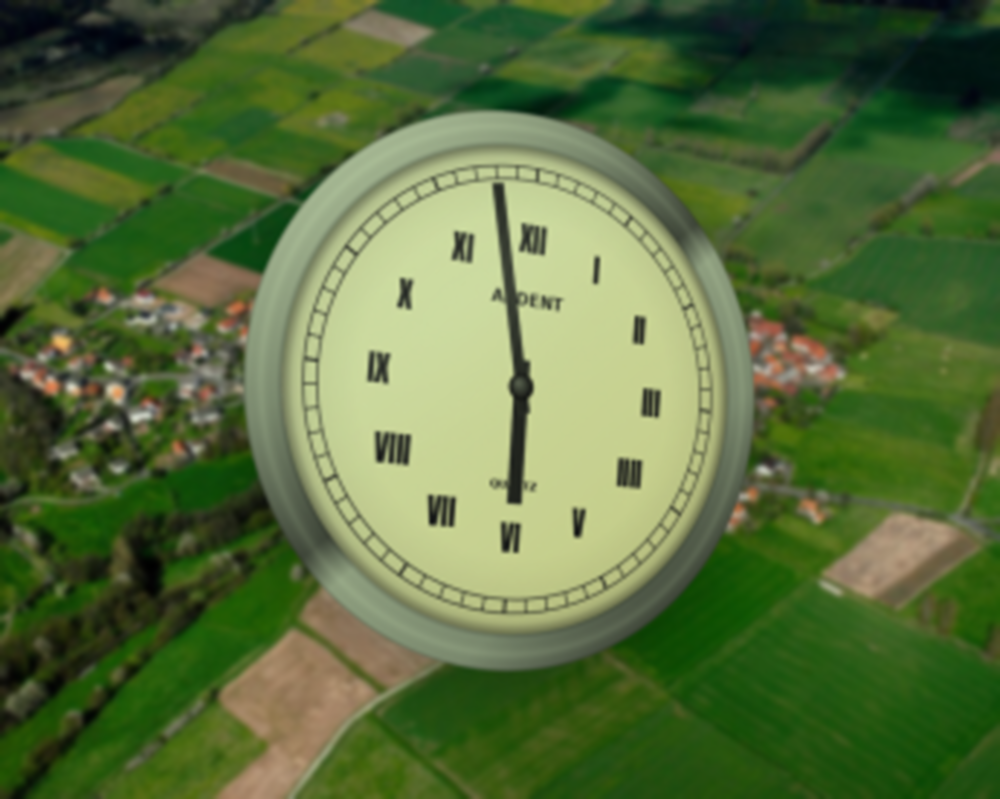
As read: 5h58
